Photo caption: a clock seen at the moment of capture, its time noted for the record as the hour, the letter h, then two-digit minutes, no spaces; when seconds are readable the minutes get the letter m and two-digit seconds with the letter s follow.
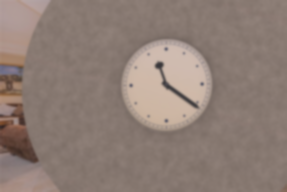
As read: 11h21
